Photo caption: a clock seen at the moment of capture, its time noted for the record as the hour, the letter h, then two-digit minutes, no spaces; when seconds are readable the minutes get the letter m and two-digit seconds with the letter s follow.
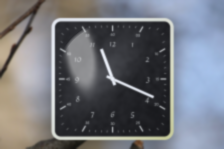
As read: 11h19
